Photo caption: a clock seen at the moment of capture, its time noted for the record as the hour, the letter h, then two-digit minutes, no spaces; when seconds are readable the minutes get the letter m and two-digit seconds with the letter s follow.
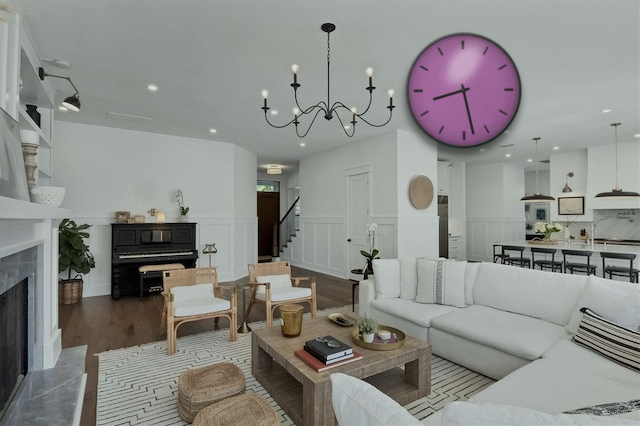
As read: 8h28
